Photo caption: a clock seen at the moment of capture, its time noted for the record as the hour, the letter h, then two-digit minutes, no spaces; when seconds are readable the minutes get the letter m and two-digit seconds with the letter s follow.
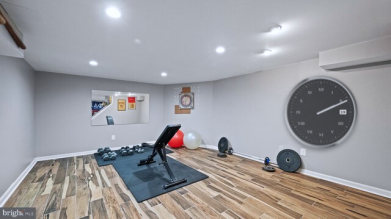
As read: 2h11
